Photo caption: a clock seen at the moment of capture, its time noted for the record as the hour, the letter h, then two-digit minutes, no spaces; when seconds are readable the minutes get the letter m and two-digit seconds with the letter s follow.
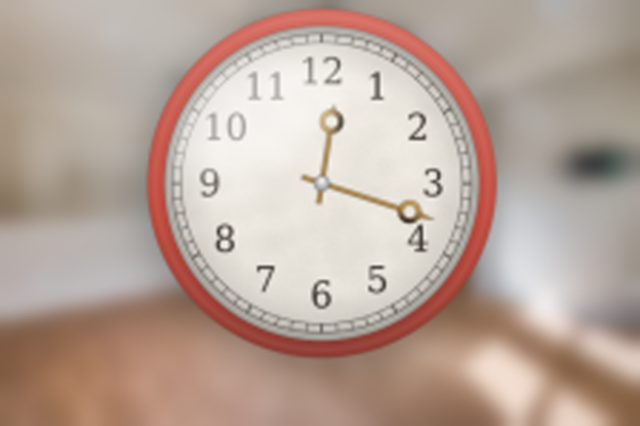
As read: 12h18
